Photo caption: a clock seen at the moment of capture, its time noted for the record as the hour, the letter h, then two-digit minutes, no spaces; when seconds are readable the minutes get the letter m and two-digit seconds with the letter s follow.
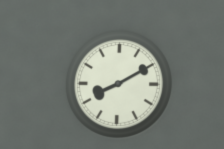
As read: 8h10
